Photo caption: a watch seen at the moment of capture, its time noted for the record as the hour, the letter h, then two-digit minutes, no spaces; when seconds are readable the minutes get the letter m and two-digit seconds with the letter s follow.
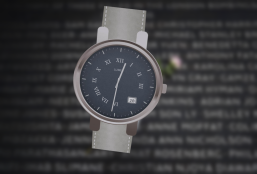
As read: 12h31
